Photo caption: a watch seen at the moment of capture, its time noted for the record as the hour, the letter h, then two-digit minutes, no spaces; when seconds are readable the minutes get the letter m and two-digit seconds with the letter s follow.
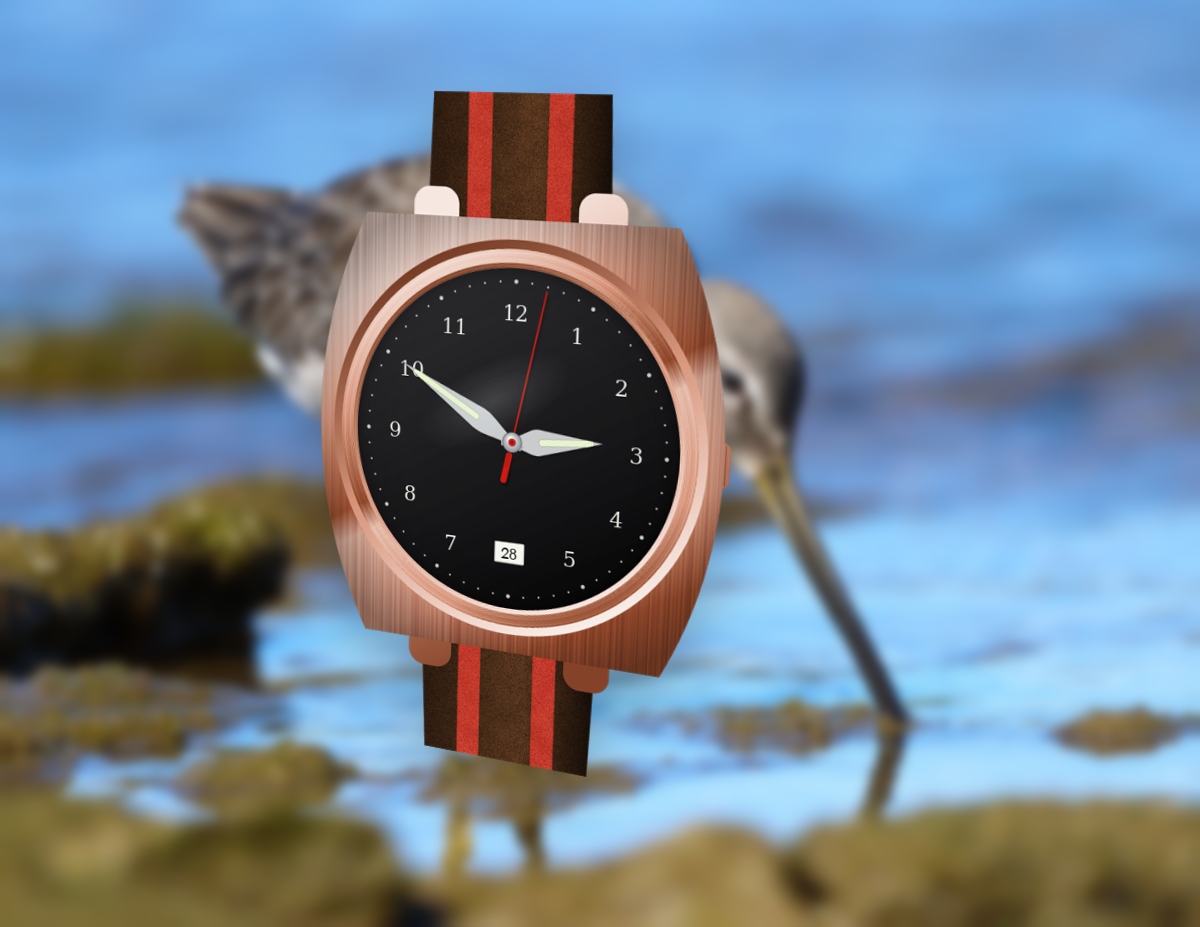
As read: 2h50m02s
